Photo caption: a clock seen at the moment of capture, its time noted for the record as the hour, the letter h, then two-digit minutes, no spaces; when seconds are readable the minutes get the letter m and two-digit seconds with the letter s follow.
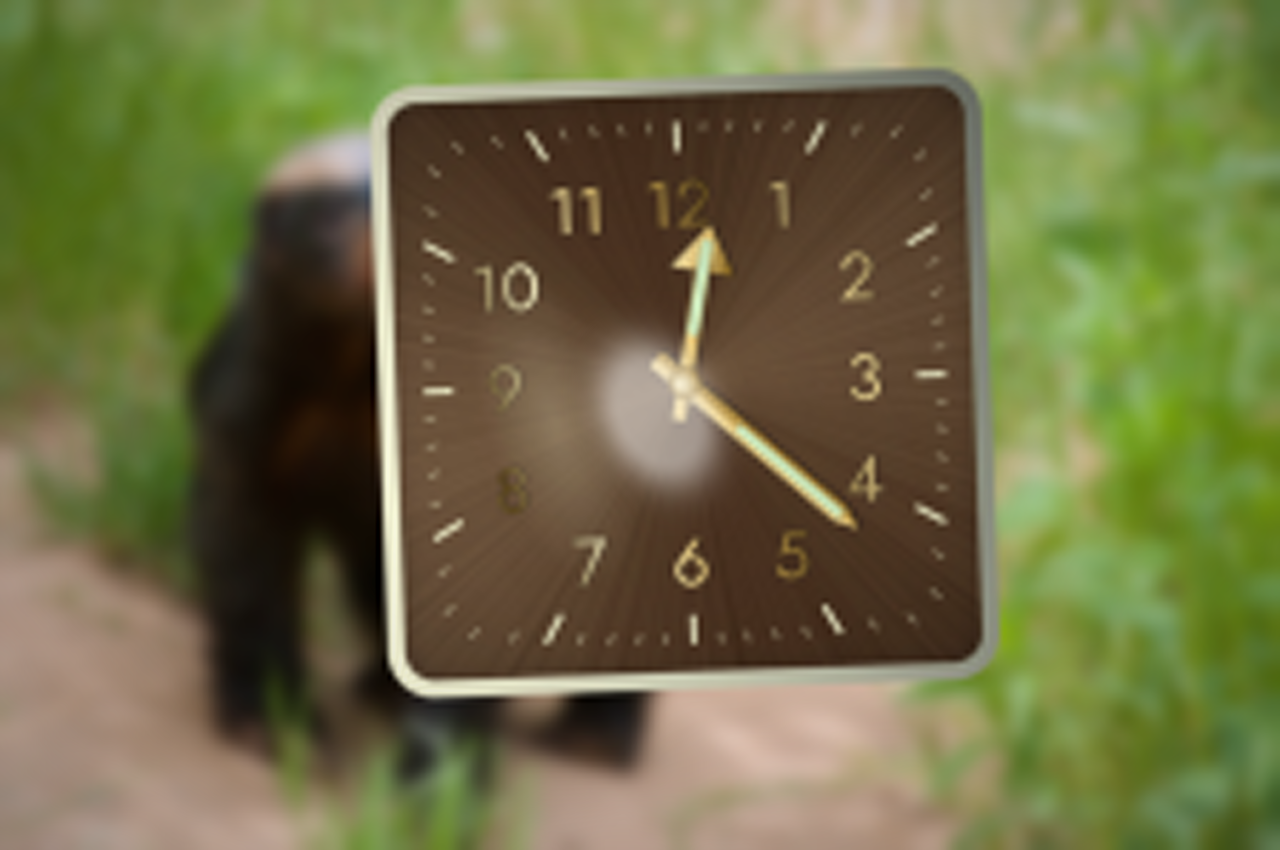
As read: 12h22
